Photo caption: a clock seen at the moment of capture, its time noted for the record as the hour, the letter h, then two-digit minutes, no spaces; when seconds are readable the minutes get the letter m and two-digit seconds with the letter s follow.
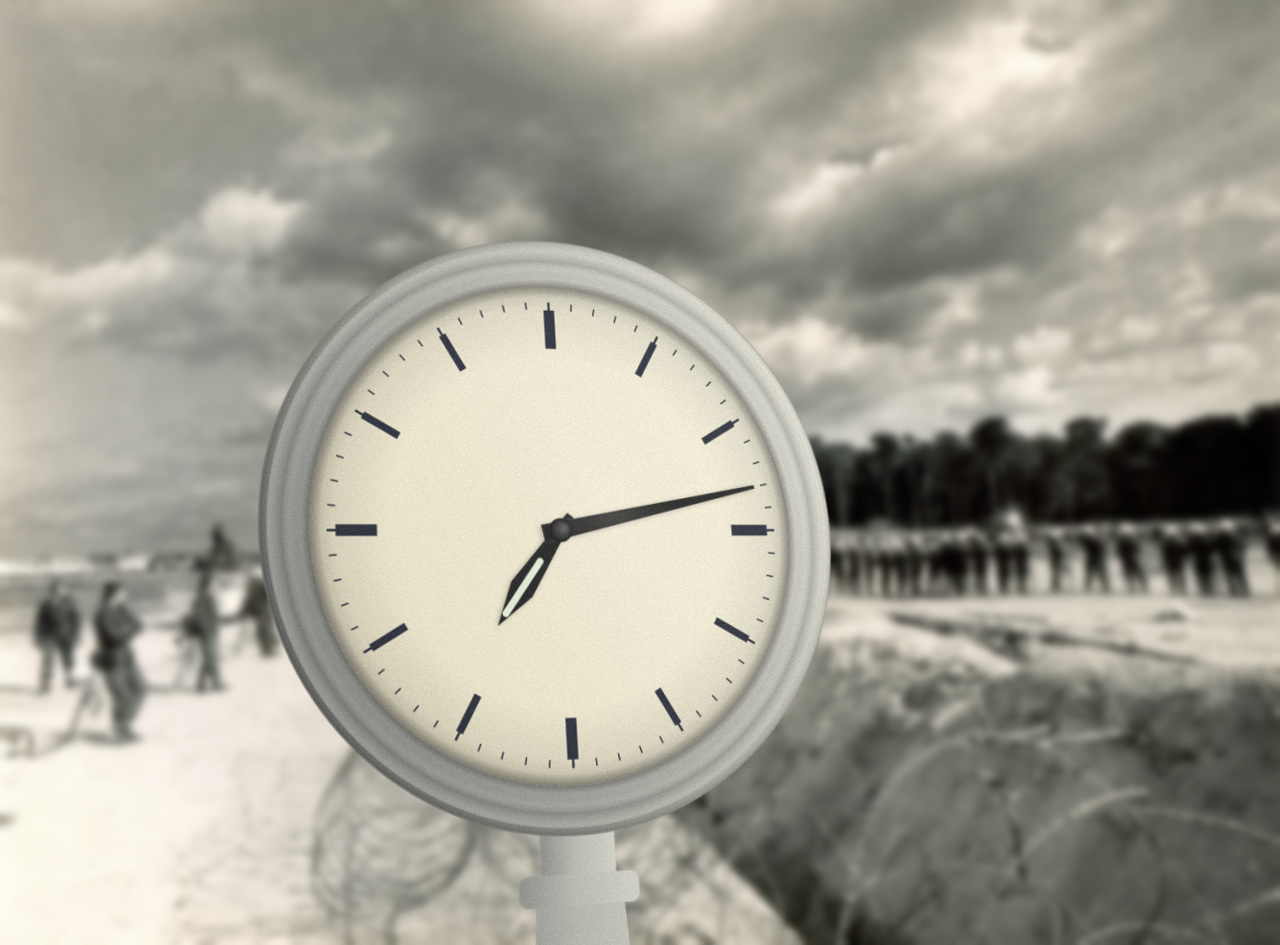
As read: 7h13
